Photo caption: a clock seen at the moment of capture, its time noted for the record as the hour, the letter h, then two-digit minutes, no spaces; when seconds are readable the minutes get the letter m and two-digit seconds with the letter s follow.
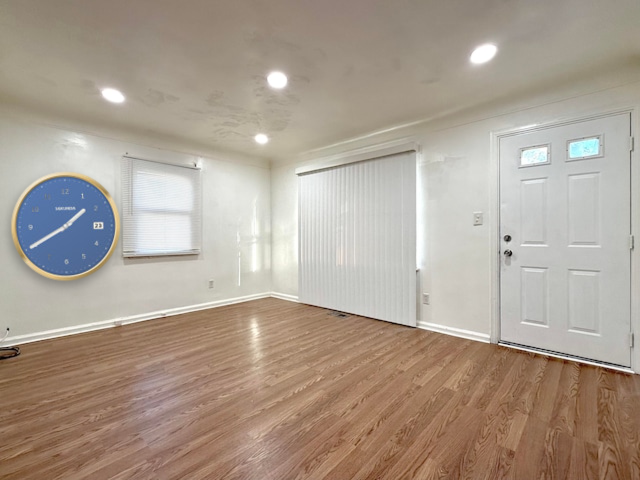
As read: 1h40
